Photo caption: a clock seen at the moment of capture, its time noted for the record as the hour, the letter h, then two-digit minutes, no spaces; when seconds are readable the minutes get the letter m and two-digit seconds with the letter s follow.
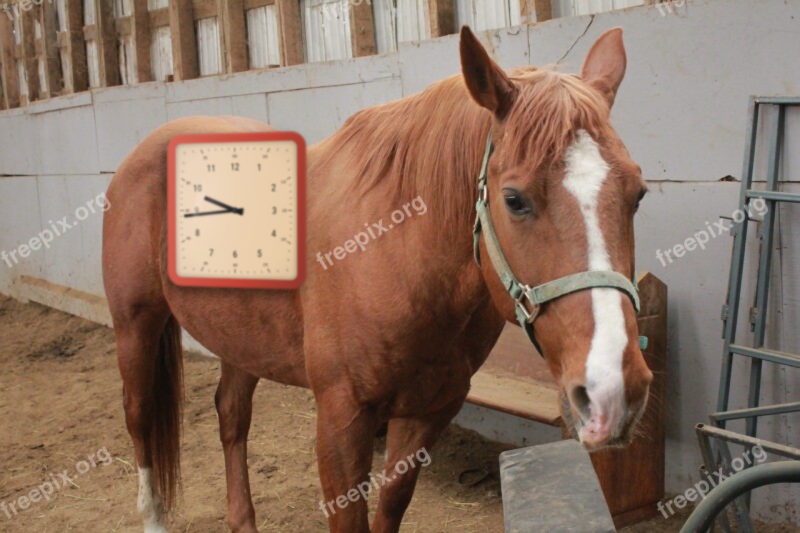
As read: 9h44
